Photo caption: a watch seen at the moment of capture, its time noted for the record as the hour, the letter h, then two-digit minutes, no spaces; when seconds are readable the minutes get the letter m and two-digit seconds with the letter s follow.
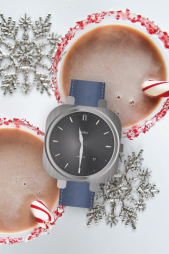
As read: 11h30
